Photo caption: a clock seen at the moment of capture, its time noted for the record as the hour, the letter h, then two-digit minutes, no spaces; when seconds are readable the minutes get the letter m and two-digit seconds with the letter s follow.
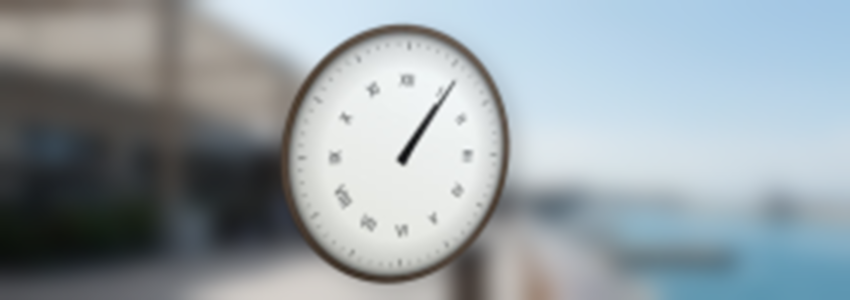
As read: 1h06
